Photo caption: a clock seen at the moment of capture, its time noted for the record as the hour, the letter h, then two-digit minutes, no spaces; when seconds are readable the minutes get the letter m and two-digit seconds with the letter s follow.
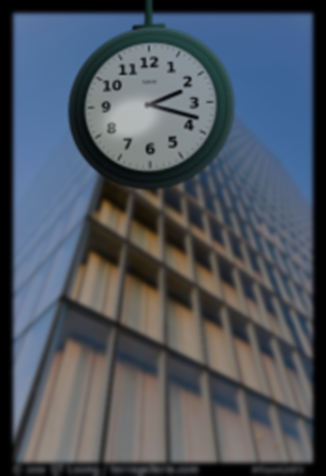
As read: 2h18
